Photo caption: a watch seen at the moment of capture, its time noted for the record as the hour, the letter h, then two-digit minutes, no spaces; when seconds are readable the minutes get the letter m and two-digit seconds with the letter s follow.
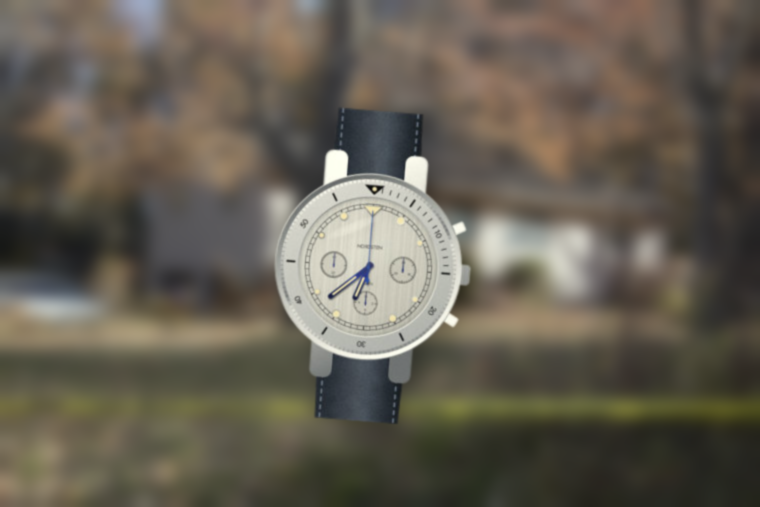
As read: 6h38
